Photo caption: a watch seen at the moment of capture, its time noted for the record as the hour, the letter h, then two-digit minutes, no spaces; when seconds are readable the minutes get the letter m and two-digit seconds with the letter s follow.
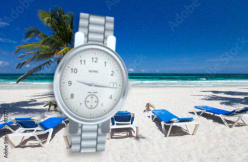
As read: 9h16
